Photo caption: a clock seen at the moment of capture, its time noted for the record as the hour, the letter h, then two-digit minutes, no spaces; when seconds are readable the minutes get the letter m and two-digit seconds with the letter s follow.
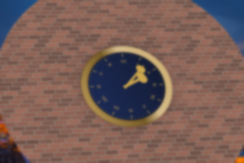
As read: 2h07
